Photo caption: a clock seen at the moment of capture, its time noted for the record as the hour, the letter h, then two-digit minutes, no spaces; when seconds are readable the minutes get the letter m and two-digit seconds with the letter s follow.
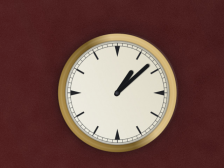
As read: 1h08
